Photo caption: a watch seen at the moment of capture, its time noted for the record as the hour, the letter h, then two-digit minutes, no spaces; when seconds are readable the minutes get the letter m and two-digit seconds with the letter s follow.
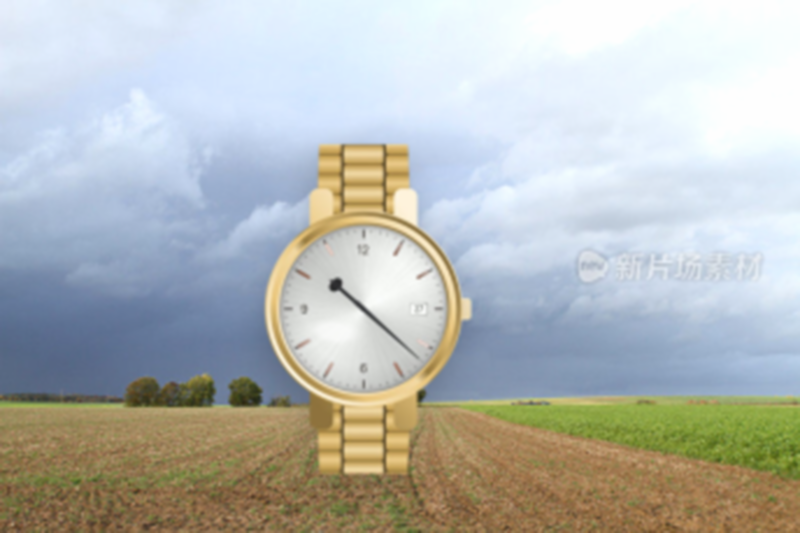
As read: 10h22
